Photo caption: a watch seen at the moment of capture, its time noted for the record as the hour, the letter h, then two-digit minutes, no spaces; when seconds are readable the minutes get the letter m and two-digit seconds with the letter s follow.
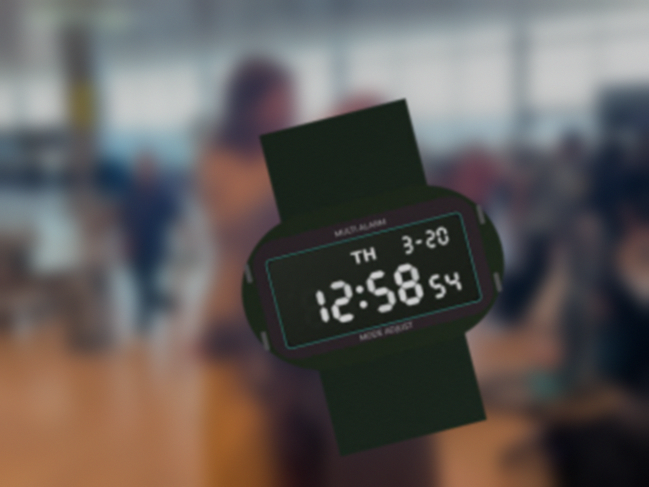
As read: 12h58m54s
